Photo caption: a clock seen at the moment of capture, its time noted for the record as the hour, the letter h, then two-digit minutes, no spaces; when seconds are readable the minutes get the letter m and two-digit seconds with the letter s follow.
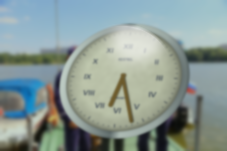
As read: 6h27
